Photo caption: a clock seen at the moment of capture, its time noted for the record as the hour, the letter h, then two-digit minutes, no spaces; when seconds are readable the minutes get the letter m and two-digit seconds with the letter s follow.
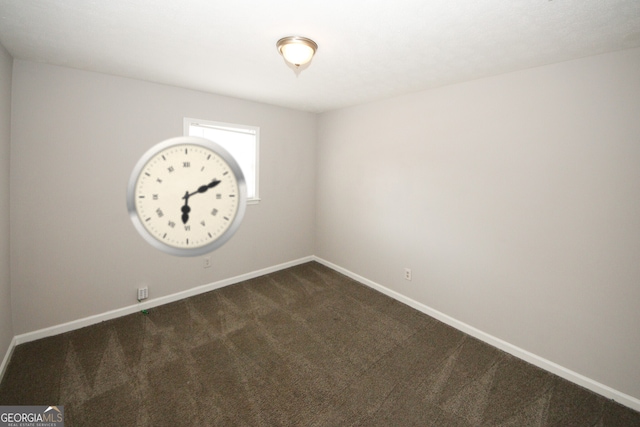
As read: 6h11
